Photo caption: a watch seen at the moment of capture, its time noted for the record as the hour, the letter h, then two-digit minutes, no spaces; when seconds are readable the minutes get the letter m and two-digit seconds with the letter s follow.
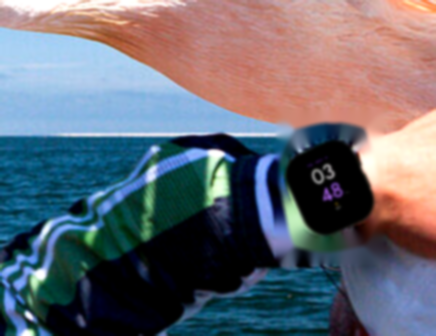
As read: 3h48
